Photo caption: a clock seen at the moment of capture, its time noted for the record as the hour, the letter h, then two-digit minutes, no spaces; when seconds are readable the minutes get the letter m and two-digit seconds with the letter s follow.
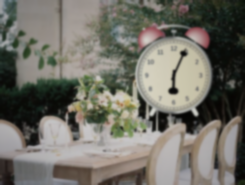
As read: 6h04
